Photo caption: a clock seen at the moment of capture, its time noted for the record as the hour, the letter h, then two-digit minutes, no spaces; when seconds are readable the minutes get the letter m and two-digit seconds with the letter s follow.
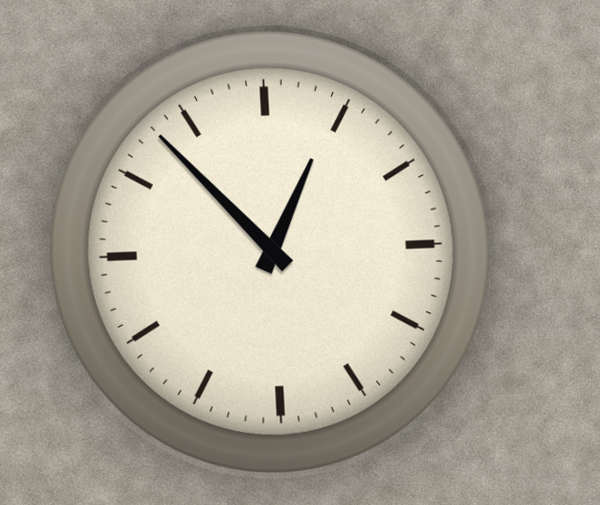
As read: 12h53
